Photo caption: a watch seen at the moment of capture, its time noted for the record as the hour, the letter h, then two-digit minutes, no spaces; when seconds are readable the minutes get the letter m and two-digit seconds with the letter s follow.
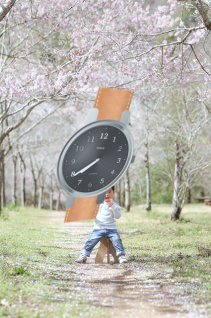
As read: 7h39
